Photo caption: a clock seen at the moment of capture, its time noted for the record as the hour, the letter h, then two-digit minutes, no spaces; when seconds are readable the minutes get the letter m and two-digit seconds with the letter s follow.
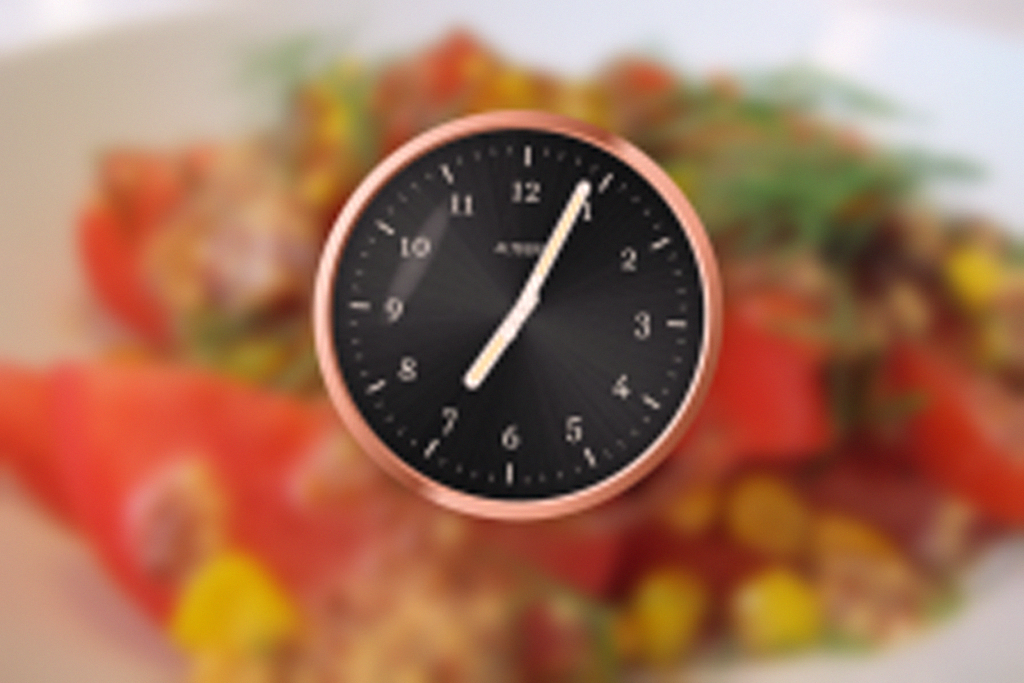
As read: 7h04
